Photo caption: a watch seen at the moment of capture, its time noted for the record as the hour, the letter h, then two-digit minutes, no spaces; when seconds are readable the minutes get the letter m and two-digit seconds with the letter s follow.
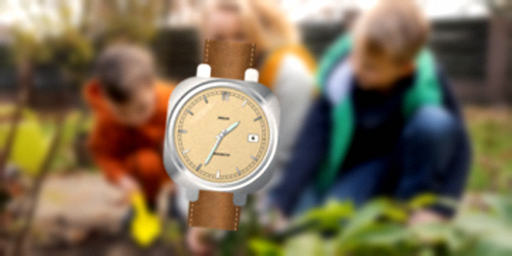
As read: 1h34
